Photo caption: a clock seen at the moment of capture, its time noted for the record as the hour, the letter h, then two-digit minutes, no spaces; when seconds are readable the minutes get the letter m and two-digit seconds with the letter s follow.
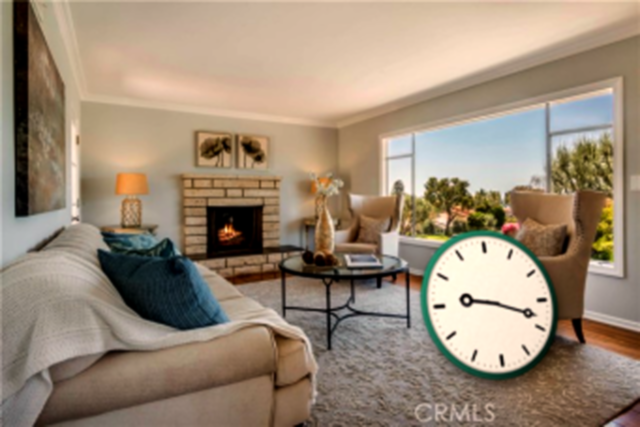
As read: 9h18
